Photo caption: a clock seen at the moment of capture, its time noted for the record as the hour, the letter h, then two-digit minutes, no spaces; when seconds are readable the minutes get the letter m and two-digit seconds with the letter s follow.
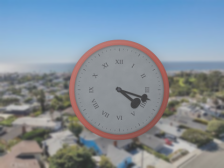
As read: 4h18
